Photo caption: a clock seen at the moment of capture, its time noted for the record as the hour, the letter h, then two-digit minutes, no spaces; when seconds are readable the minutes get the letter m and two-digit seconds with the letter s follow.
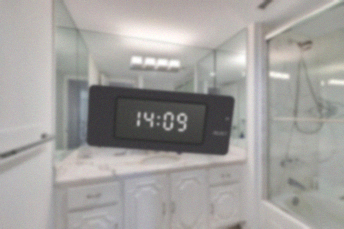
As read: 14h09
